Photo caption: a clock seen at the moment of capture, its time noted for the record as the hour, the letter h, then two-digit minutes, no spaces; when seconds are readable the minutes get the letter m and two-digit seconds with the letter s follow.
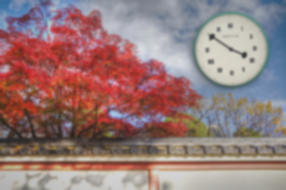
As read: 3h51
